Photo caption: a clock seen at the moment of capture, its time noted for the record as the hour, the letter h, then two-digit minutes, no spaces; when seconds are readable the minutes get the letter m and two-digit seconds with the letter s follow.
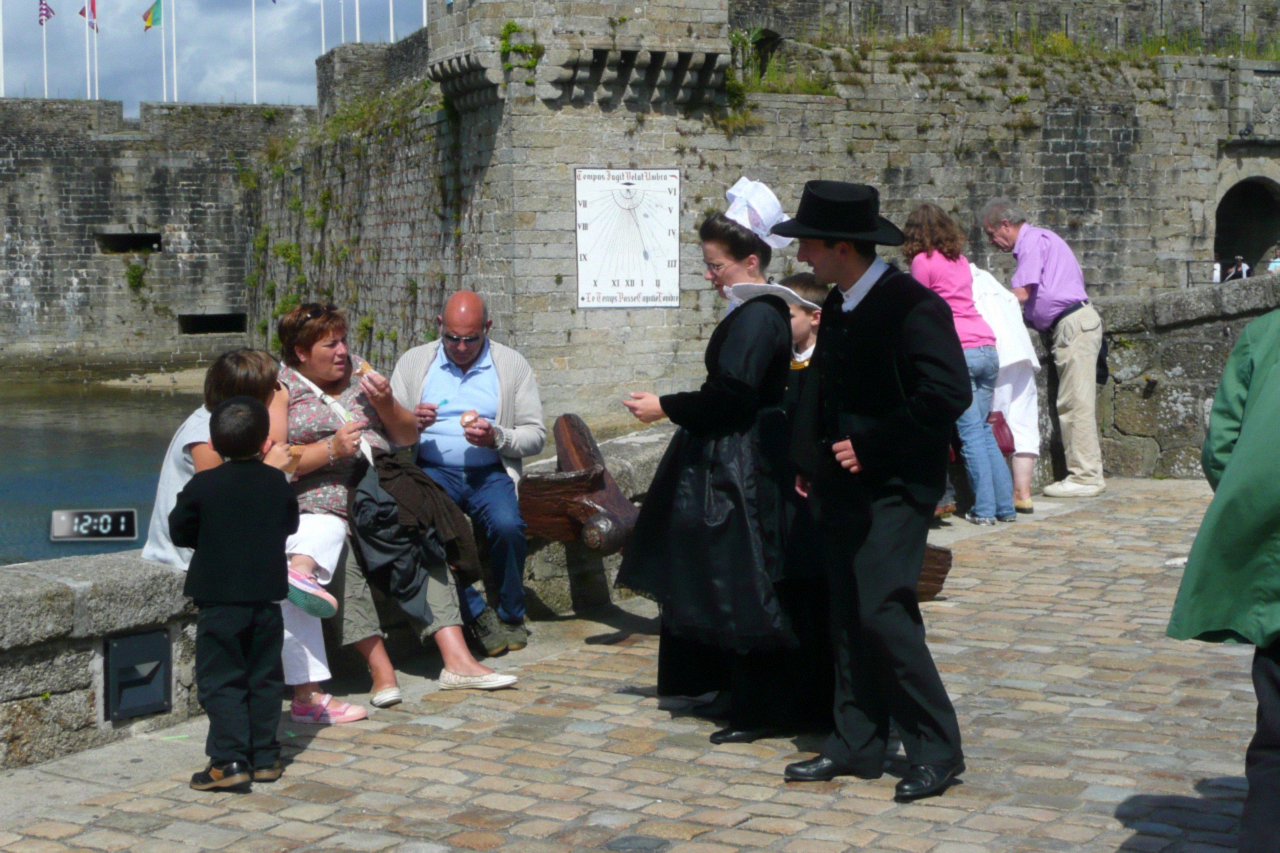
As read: 12h01
